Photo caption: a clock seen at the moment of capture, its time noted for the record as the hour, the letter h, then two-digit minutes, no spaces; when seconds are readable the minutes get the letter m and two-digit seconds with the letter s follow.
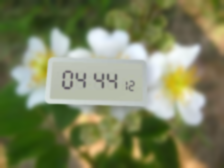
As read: 4h44m12s
